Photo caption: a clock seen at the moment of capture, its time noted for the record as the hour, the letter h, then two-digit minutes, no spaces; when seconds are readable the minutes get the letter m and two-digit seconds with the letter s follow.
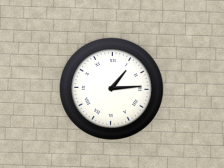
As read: 1h14
